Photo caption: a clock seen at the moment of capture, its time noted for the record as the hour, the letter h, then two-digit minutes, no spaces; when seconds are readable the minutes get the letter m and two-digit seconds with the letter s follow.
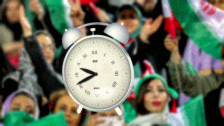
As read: 9h41
